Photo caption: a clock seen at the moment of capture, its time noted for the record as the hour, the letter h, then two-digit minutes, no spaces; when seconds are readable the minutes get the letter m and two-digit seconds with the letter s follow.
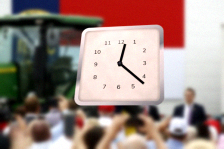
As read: 12h22
